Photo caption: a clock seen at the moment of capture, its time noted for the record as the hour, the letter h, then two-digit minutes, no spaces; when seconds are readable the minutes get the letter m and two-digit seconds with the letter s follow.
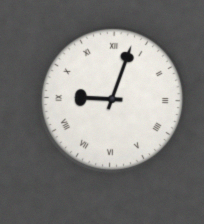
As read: 9h03
